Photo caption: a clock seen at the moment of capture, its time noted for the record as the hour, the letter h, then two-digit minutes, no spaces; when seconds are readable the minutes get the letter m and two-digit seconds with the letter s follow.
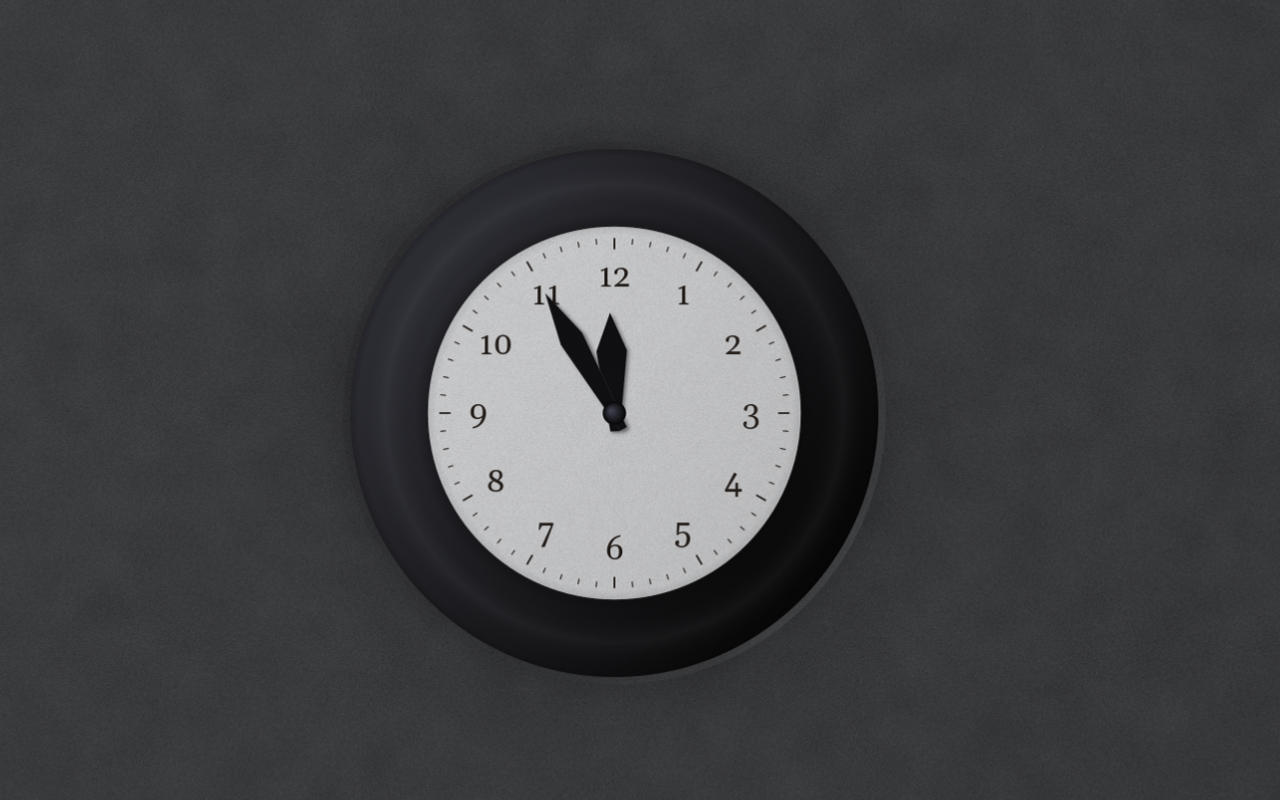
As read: 11h55
